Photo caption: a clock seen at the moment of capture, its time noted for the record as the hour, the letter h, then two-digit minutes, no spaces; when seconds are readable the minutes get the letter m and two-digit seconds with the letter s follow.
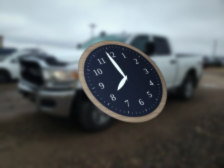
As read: 7h59
